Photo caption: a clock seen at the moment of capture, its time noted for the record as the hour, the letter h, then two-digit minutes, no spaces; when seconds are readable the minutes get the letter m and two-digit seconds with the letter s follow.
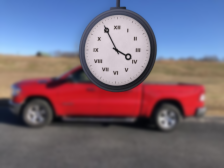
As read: 3h55
